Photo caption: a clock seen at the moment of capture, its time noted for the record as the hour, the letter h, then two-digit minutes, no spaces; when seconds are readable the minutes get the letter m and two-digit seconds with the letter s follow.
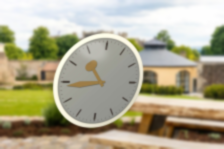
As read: 10h44
